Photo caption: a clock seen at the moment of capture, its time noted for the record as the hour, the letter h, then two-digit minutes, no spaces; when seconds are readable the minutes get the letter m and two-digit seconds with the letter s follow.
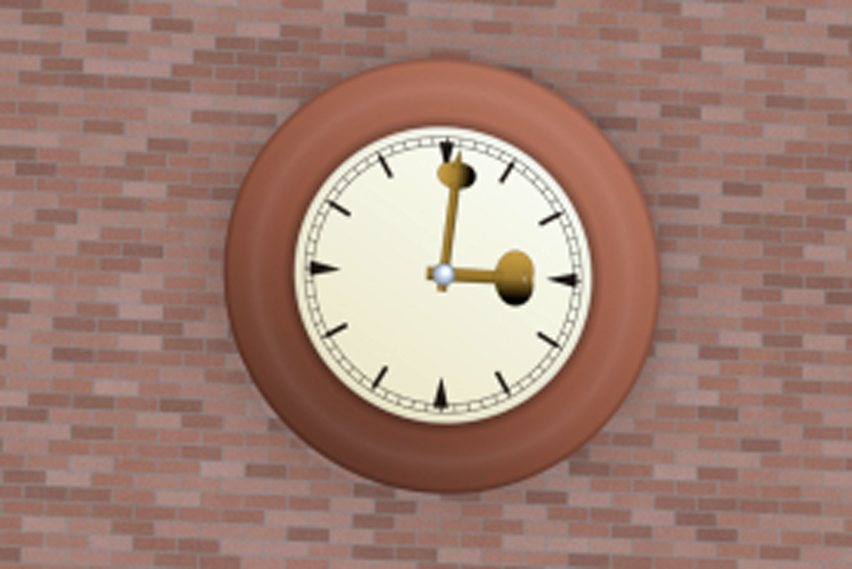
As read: 3h01
